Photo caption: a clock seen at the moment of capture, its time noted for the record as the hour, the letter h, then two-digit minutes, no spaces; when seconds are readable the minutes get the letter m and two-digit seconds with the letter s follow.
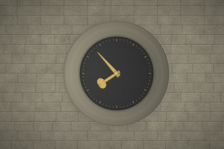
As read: 7h53
